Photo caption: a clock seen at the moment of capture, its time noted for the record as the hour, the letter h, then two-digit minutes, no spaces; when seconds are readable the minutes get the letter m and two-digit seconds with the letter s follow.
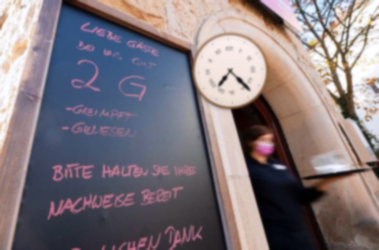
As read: 7h23
